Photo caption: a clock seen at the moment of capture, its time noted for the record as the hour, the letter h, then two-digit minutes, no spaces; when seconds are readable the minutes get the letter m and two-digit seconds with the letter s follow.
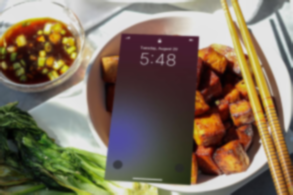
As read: 5h48
